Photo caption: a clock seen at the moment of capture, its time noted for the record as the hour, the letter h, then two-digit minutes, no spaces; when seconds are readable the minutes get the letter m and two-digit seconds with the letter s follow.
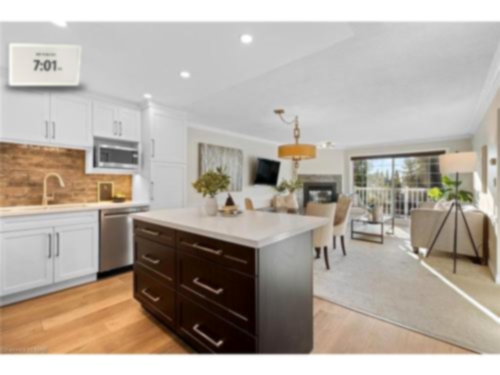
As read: 7h01
